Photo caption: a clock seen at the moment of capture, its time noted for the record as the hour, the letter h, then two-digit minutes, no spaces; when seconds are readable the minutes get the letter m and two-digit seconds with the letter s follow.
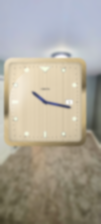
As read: 10h17
